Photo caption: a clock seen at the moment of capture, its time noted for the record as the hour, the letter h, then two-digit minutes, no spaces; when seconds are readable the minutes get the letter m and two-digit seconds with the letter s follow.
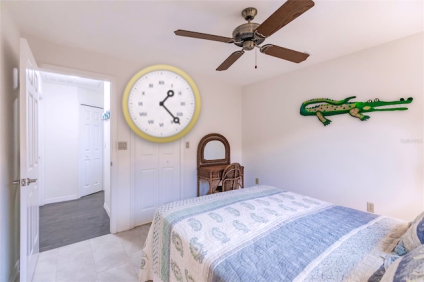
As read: 1h23
